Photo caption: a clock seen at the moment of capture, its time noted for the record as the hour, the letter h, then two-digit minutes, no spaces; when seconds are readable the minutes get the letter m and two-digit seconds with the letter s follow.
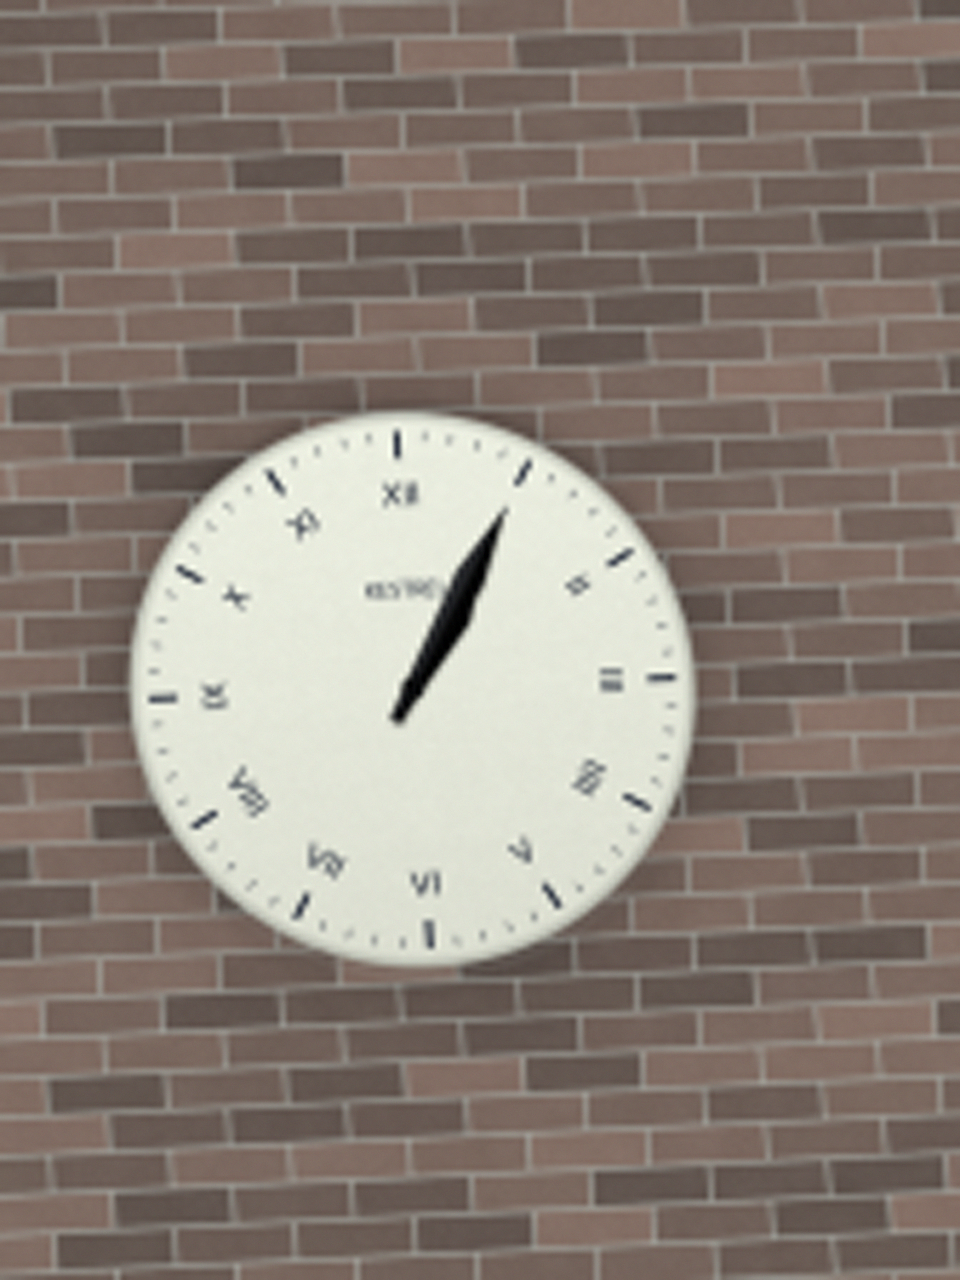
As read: 1h05
